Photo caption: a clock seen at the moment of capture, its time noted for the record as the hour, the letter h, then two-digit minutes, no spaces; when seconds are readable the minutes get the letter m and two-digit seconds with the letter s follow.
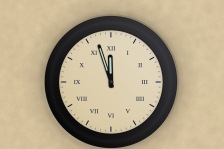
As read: 11h57
